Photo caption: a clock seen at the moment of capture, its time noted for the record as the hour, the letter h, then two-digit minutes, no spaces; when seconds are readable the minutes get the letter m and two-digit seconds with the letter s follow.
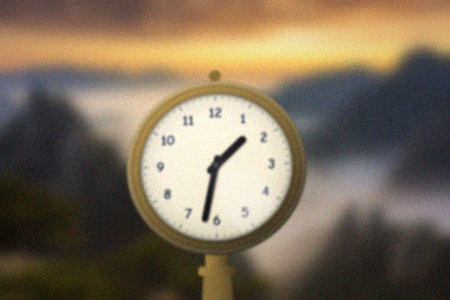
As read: 1h32
